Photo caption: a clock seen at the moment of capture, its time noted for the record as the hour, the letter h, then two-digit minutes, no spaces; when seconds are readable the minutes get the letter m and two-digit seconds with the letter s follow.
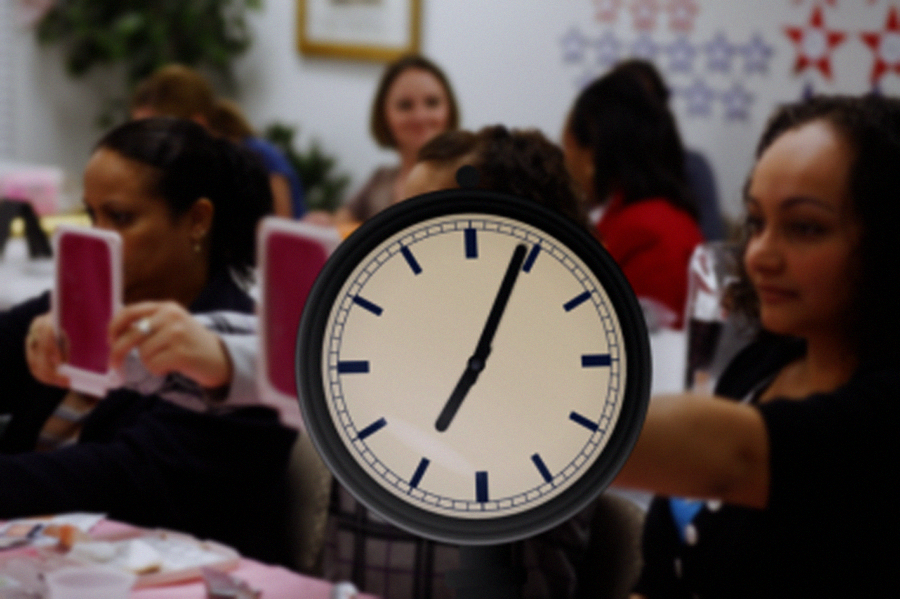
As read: 7h04
